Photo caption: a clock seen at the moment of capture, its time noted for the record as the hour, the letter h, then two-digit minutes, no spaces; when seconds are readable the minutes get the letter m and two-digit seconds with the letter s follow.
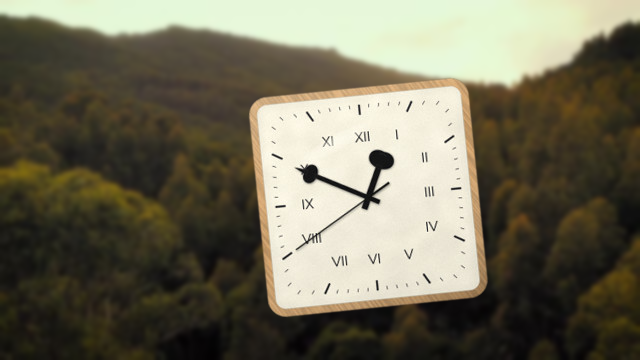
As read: 12h49m40s
